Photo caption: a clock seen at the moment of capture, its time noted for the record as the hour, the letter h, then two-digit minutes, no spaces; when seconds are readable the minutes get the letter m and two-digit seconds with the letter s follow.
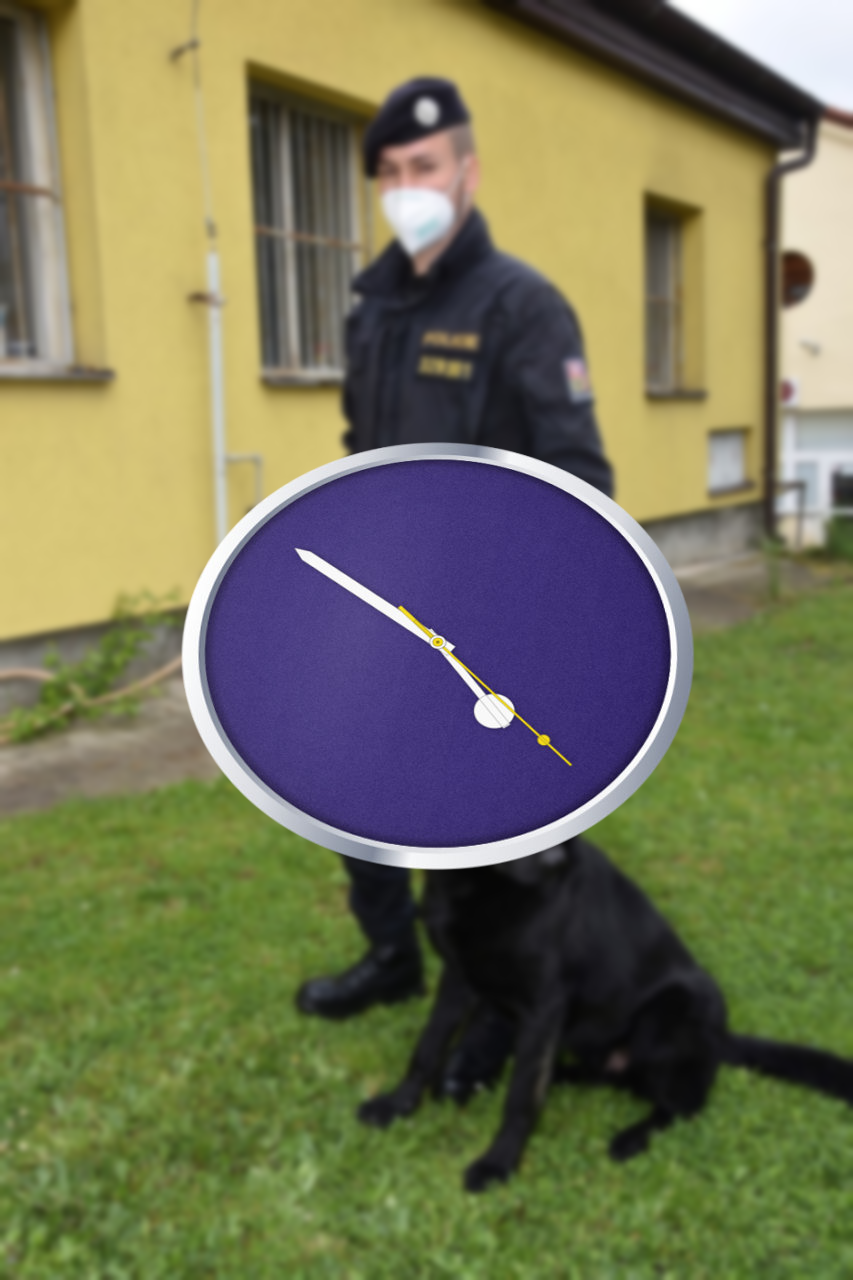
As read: 4h51m23s
